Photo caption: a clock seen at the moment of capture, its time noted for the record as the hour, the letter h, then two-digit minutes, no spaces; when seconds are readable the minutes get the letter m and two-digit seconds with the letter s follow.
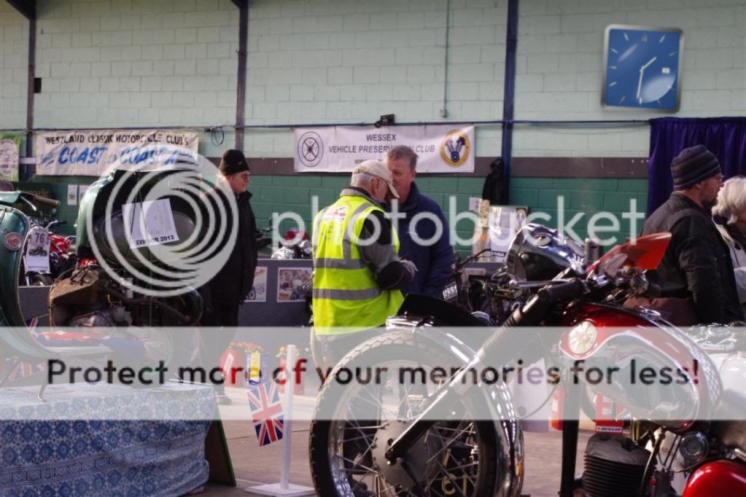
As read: 1h31
